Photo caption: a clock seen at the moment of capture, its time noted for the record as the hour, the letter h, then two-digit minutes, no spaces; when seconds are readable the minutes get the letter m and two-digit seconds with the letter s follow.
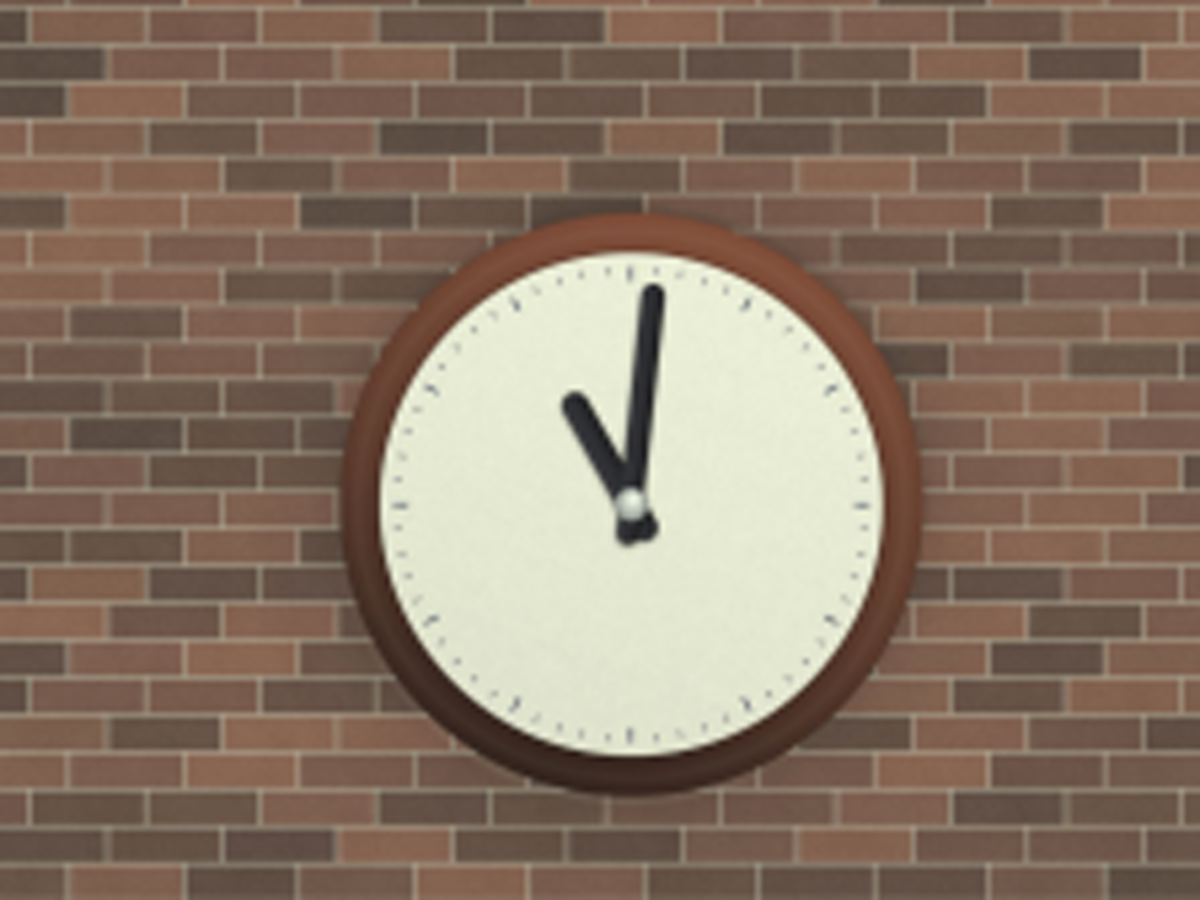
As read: 11h01
